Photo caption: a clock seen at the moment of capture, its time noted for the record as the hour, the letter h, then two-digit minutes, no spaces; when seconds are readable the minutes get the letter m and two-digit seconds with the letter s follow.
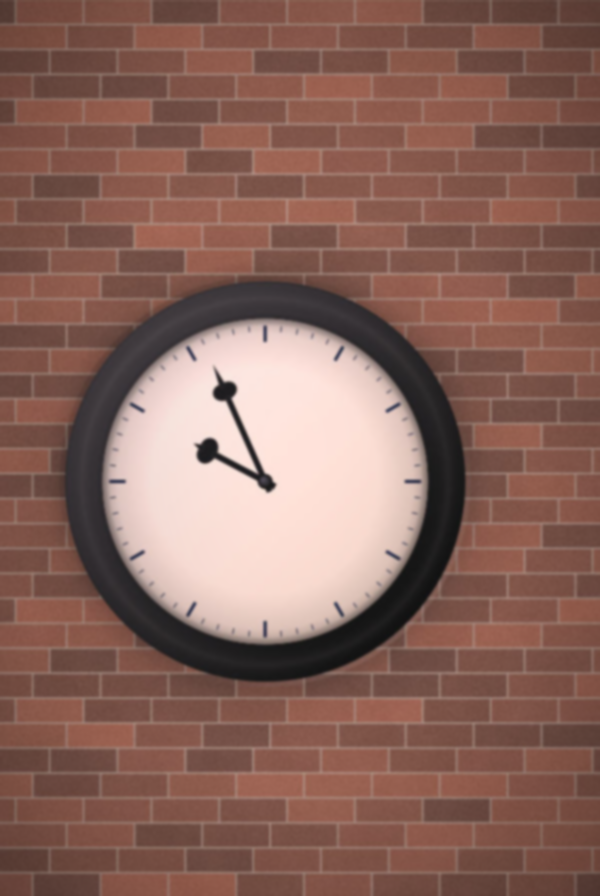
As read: 9h56
